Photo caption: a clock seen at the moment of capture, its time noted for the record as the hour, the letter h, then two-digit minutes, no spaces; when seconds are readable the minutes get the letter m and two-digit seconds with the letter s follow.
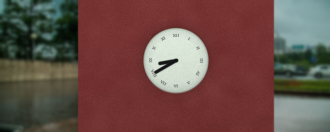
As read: 8h40
